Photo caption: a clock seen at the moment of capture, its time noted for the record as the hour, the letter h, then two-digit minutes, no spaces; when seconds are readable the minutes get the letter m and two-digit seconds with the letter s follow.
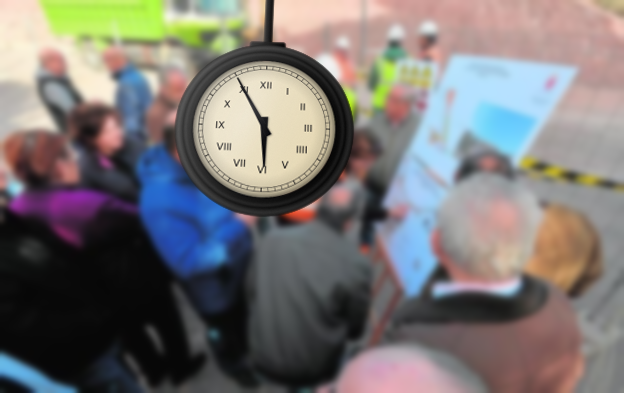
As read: 5h55
